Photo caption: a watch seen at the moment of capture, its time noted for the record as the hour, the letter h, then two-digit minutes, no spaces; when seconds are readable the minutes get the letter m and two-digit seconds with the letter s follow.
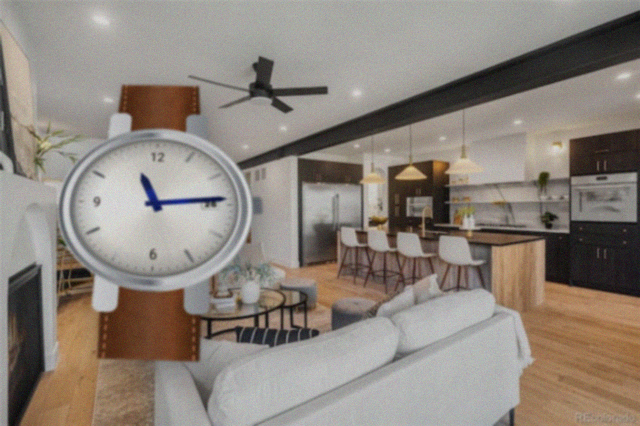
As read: 11h14
